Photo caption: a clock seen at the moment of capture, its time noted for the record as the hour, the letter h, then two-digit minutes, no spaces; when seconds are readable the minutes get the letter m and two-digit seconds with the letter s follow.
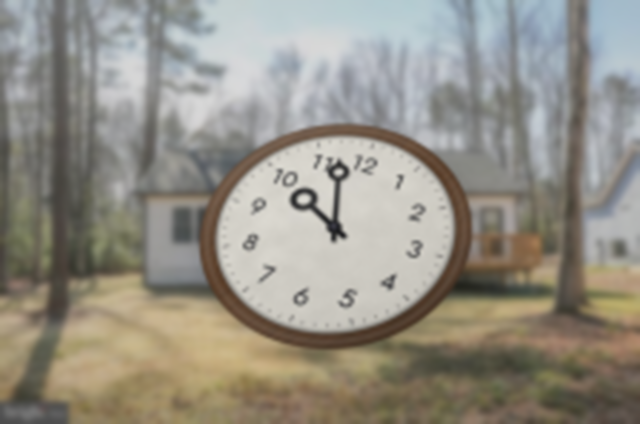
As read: 9h57
